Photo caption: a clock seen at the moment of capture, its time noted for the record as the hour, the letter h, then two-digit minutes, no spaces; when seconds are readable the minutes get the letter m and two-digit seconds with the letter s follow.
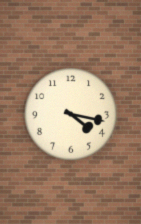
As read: 4h17
